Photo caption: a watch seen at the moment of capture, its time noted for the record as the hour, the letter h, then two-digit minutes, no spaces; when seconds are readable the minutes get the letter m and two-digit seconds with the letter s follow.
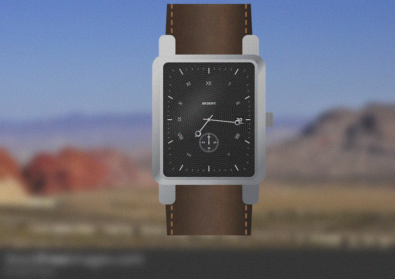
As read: 7h16
